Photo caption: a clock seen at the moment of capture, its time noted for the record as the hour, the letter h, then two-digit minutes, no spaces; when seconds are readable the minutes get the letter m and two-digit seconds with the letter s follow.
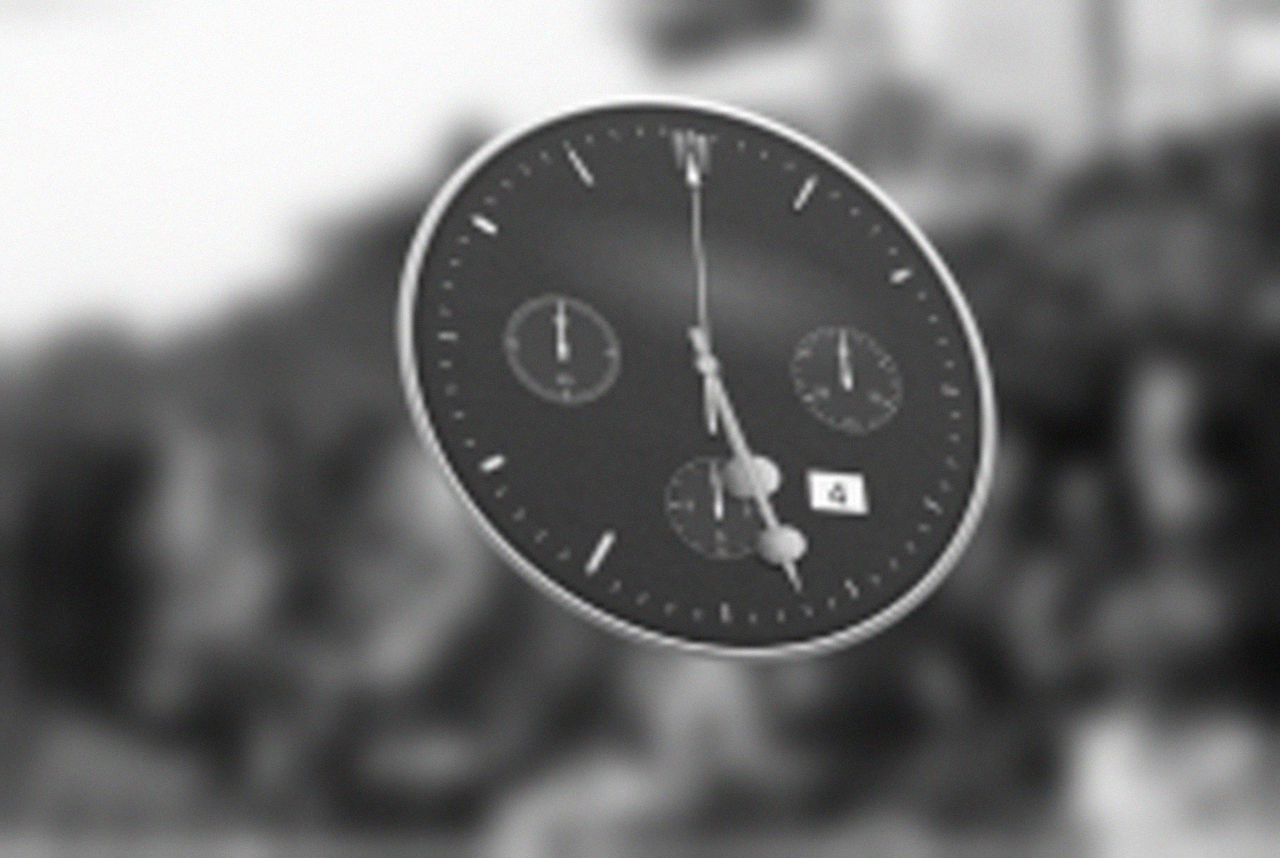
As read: 5h27
